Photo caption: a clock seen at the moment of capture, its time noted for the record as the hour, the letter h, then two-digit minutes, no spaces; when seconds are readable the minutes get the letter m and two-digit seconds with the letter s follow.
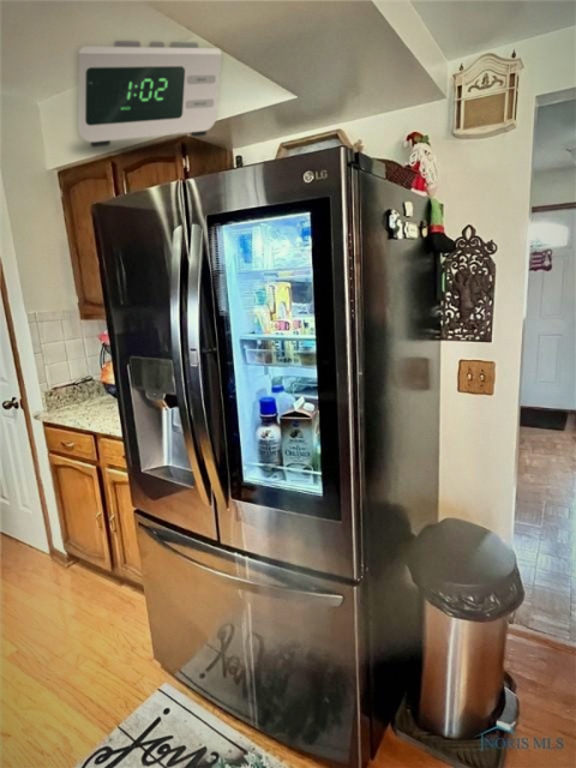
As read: 1h02
